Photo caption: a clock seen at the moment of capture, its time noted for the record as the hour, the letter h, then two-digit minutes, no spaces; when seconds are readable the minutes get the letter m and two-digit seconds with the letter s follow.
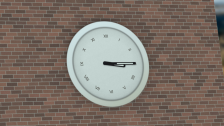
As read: 3h15
